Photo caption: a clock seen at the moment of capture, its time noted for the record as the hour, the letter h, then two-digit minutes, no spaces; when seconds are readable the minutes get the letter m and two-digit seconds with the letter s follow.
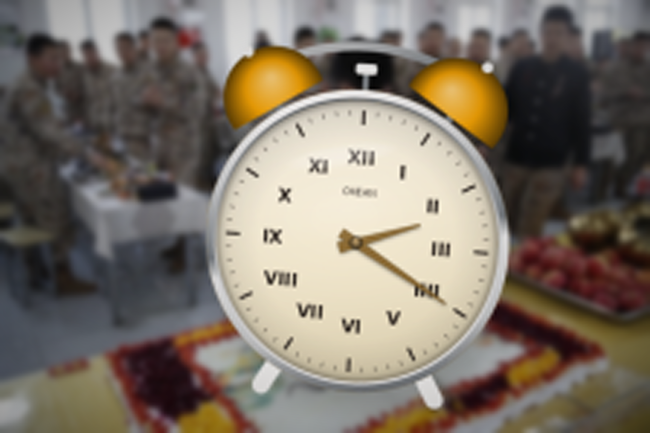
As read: 2h20
